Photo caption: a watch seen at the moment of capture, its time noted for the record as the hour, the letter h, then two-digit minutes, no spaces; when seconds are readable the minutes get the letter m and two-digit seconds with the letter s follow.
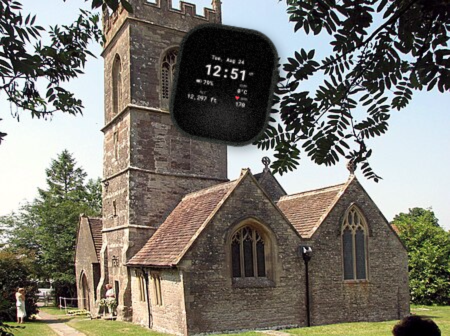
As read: 12h51
